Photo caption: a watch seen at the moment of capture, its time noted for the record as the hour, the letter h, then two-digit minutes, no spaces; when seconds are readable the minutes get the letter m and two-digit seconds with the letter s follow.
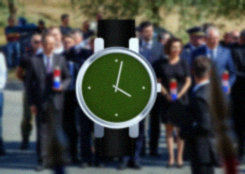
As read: 4h02
